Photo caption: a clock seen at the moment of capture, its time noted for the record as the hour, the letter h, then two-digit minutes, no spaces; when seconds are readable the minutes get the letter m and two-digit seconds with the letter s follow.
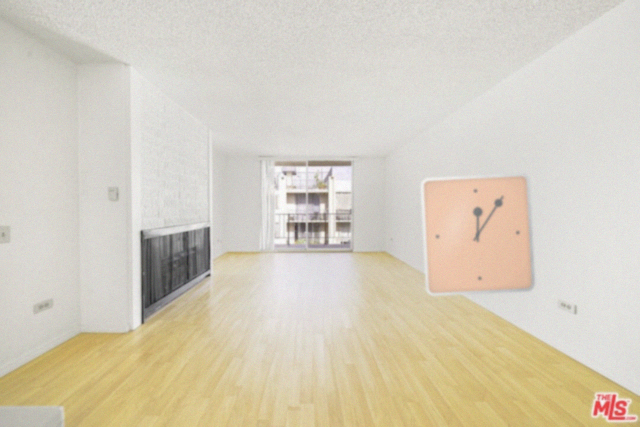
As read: 12h06
